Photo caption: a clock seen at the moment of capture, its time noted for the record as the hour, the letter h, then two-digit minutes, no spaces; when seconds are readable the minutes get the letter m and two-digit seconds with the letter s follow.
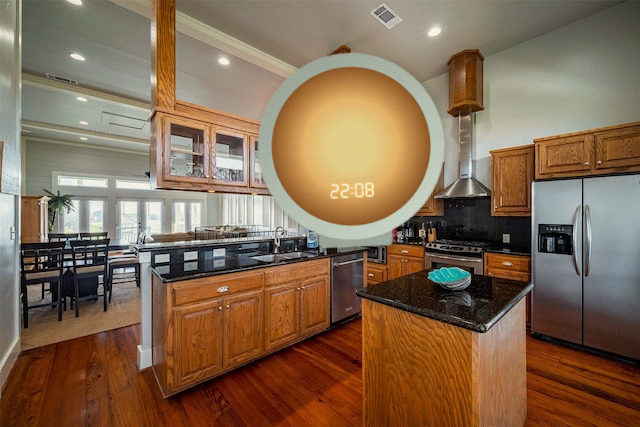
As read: 22h08
